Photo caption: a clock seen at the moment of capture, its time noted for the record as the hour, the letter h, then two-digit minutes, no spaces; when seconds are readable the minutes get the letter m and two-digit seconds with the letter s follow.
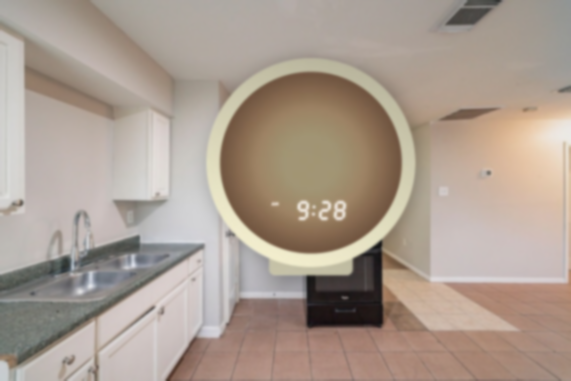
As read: 9h28
